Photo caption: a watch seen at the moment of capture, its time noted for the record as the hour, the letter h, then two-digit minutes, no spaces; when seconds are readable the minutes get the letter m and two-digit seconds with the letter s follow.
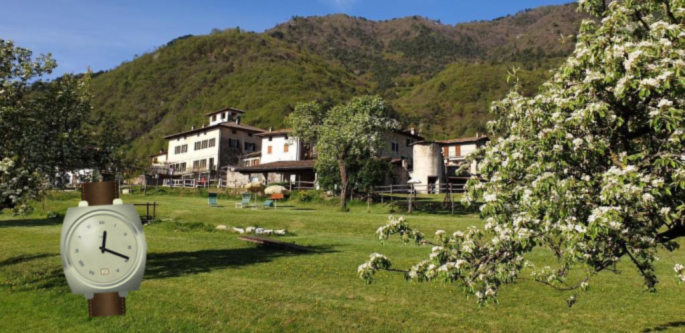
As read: 12h19
